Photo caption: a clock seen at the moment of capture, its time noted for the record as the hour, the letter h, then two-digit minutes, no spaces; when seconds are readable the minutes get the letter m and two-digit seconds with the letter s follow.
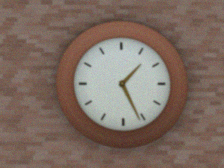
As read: 1h26
